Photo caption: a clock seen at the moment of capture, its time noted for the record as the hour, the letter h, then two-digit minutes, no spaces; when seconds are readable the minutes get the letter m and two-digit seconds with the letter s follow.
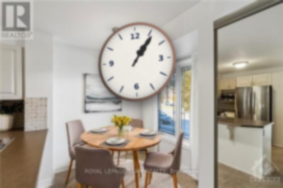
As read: 1h06
